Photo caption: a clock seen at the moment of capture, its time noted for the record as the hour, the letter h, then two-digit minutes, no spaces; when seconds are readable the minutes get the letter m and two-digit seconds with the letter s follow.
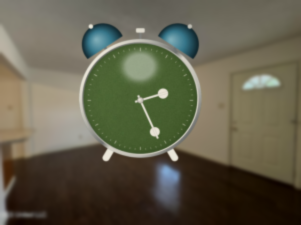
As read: 2h26
